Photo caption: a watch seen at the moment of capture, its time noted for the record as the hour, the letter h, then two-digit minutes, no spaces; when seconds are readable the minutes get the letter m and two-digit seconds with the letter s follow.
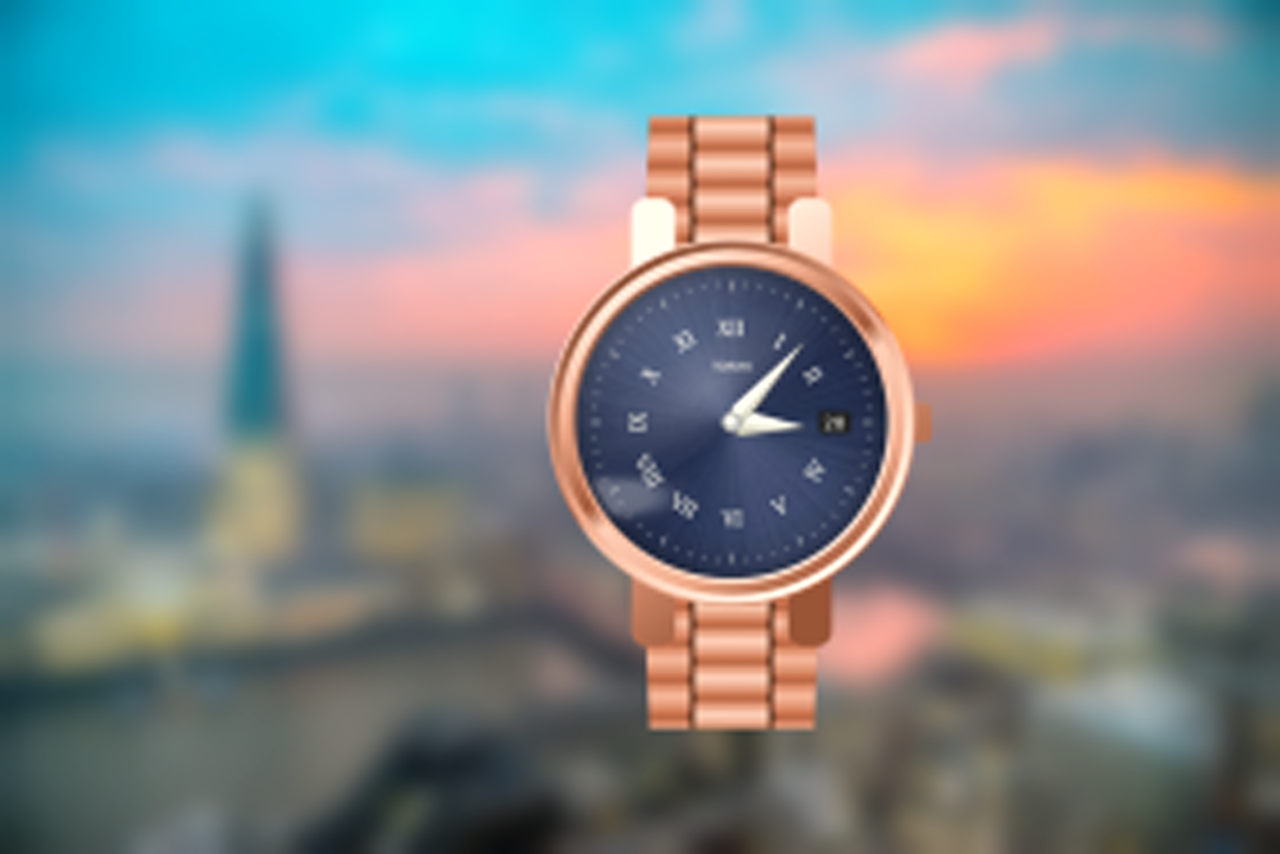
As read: 3h07
